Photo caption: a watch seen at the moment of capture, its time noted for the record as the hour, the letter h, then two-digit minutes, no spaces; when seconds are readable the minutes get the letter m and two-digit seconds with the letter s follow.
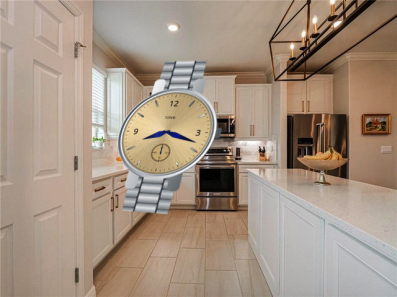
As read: 8h18
